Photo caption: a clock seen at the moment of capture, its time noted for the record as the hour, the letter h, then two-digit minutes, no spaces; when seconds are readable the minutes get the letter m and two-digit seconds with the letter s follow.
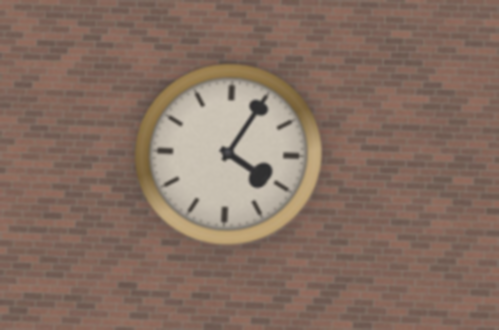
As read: 4h05
